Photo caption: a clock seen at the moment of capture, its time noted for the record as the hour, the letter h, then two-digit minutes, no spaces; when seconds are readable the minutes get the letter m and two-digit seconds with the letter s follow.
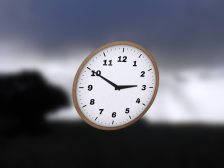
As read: 2h50
